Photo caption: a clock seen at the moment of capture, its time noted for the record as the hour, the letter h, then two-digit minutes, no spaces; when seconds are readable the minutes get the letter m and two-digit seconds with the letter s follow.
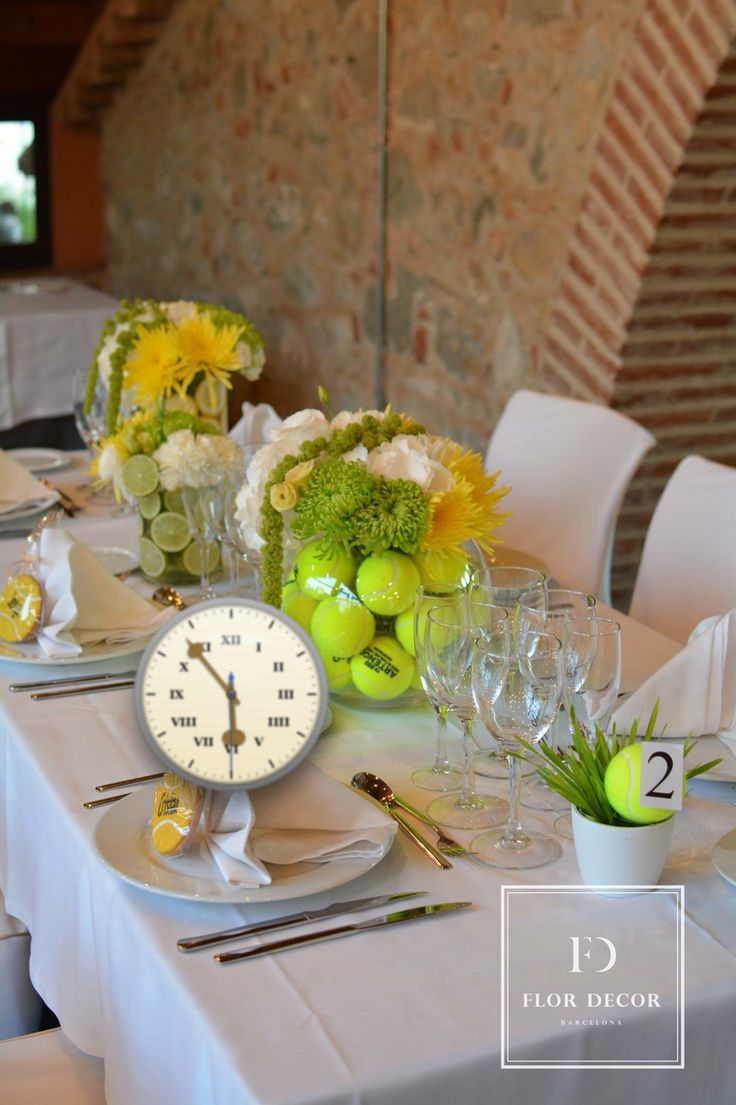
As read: 5h53m30s
